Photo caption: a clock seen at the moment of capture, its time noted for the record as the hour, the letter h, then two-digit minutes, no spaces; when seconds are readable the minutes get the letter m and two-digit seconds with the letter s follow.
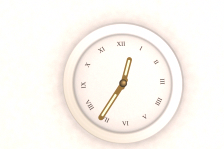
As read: 12h36
